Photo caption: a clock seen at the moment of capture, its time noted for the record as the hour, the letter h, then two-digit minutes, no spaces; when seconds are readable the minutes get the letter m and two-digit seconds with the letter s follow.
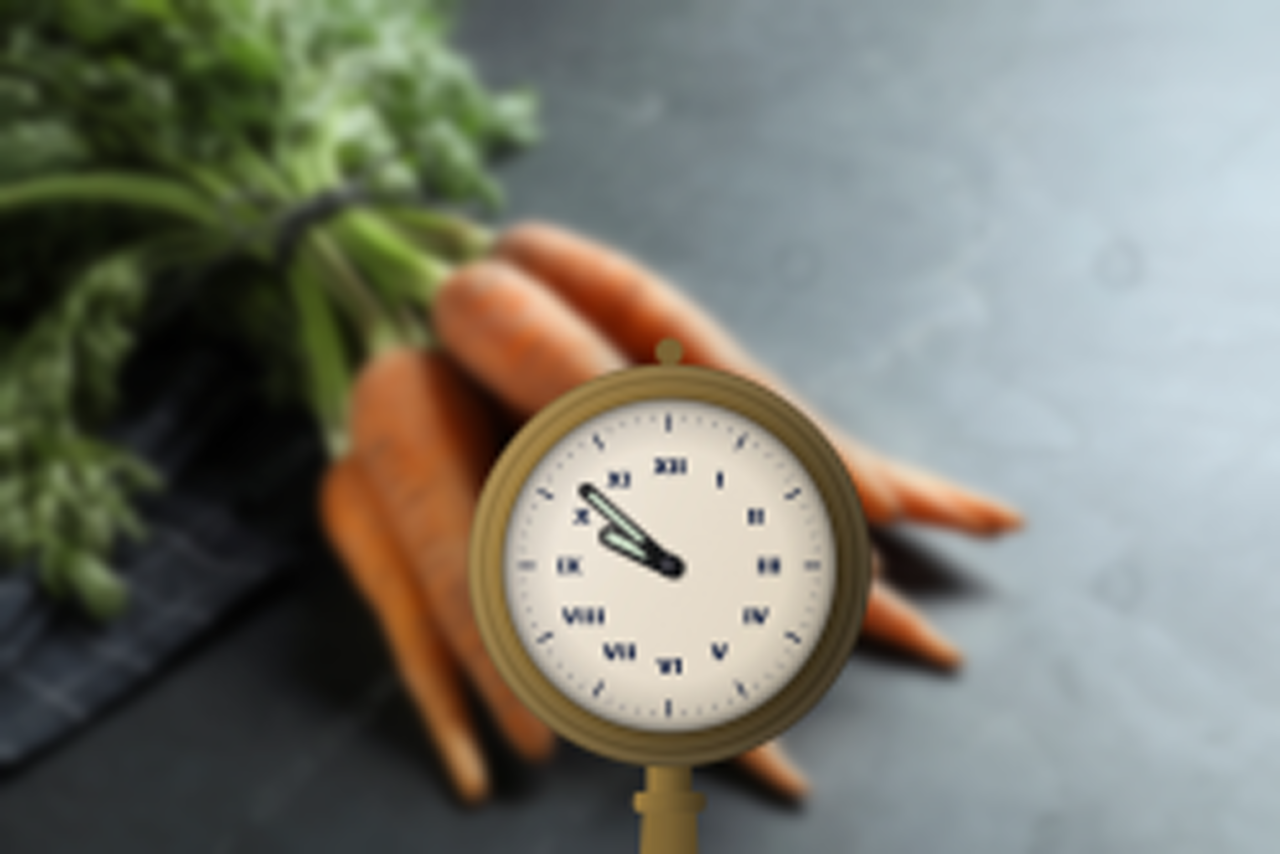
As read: 9h52
